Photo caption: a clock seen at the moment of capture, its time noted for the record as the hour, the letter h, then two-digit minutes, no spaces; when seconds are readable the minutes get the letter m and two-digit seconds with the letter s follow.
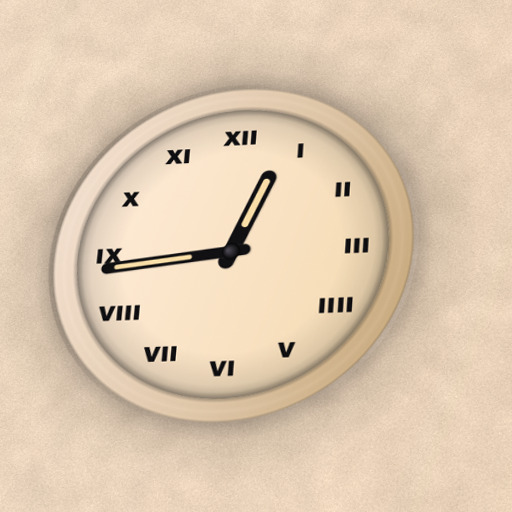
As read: 12h44
